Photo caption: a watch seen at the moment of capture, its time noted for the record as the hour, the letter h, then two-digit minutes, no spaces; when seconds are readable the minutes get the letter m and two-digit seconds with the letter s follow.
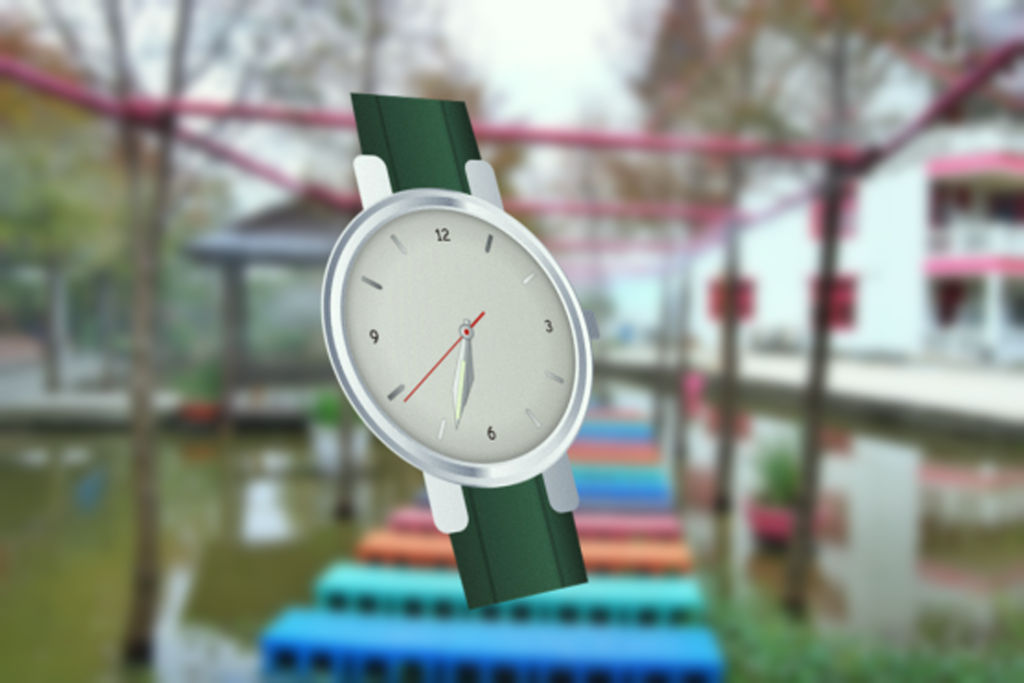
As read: 6h33m39s
